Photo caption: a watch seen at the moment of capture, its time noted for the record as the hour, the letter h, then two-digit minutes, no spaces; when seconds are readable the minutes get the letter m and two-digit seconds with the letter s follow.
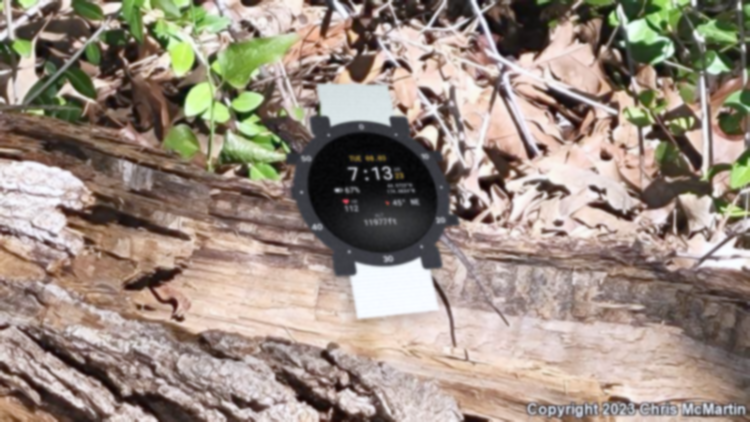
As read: 7h13
